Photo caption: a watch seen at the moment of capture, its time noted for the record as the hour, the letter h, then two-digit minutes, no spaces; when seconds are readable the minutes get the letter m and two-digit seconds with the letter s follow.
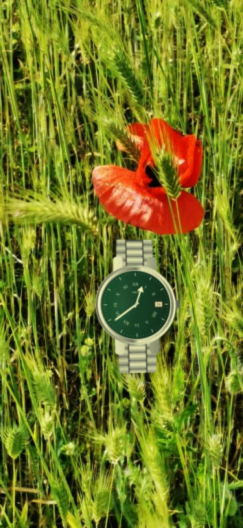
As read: 12h39
